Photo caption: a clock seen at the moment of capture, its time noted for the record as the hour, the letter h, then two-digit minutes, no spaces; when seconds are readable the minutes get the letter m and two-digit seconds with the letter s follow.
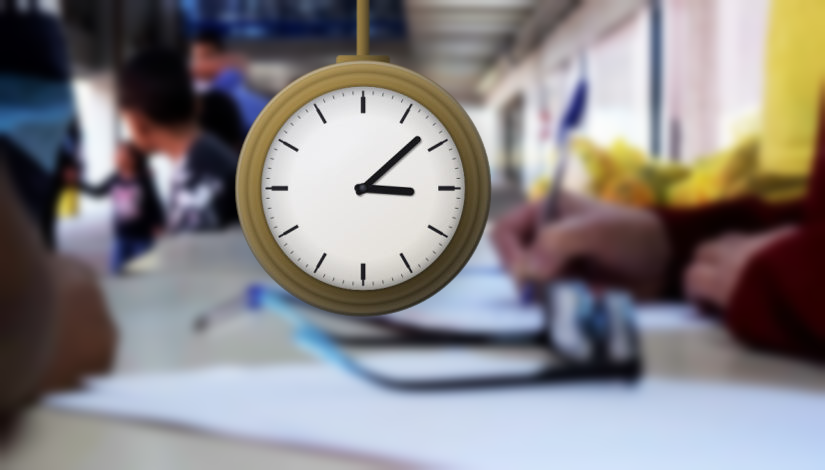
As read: 3h08
